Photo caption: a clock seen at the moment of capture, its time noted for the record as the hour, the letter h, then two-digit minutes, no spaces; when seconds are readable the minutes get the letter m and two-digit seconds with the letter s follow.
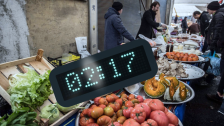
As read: 2h17
